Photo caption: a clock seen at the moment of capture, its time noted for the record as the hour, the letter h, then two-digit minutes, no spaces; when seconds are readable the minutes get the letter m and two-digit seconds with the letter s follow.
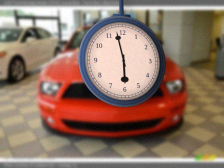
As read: 5h58
